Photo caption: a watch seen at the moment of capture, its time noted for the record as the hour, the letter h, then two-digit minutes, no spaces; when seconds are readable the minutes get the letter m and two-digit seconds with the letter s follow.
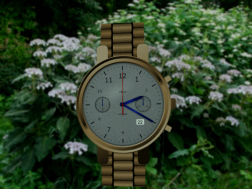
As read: 2h20
